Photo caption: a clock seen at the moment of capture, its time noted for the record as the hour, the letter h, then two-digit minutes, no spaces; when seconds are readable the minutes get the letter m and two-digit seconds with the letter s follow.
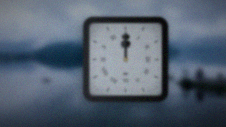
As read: 12h00
